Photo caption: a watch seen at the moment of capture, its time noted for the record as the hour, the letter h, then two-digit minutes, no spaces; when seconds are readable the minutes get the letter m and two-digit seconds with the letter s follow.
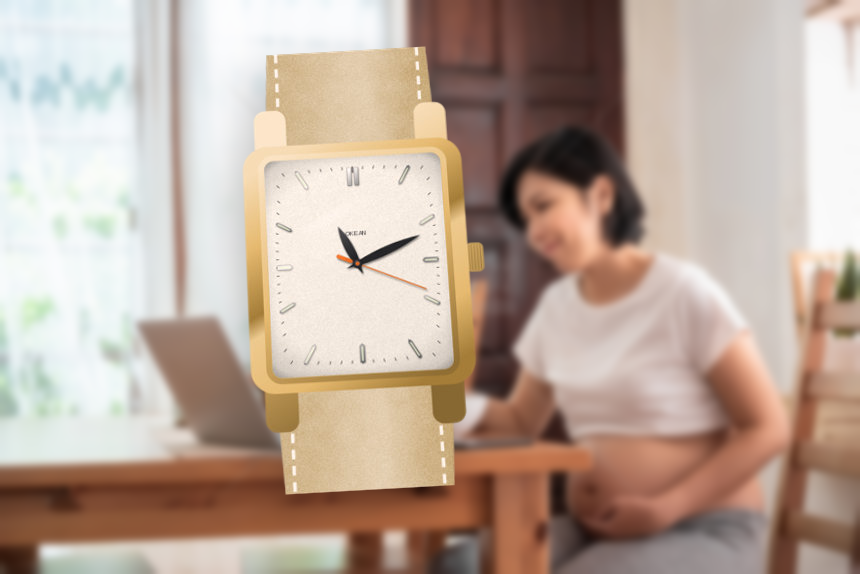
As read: 11h11m19s
